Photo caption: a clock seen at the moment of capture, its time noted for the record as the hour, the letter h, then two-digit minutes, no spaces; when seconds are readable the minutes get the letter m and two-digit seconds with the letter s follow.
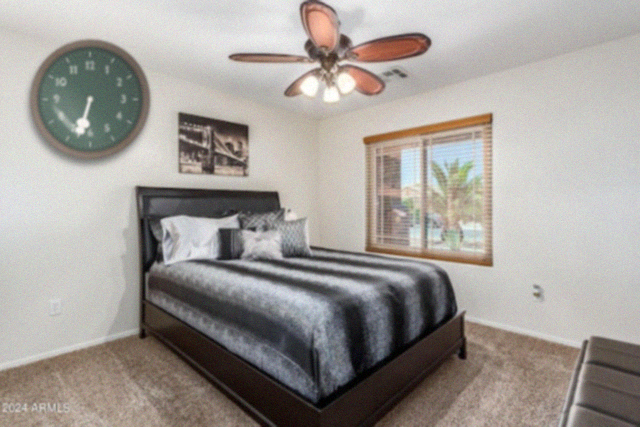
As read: 6h33
